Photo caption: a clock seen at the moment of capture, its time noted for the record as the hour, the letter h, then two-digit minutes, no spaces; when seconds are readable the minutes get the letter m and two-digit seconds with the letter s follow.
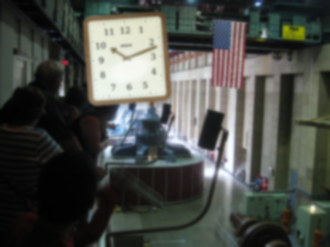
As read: 10h12
